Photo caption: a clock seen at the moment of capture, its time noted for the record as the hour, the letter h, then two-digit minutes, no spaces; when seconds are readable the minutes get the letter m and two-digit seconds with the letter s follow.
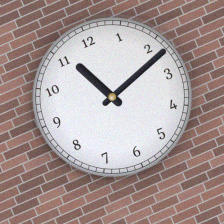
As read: 11h12
